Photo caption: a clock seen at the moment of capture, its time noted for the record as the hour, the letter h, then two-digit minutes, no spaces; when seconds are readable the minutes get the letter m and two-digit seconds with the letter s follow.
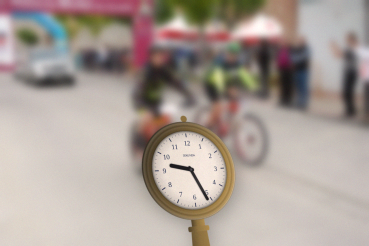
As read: 9h26
